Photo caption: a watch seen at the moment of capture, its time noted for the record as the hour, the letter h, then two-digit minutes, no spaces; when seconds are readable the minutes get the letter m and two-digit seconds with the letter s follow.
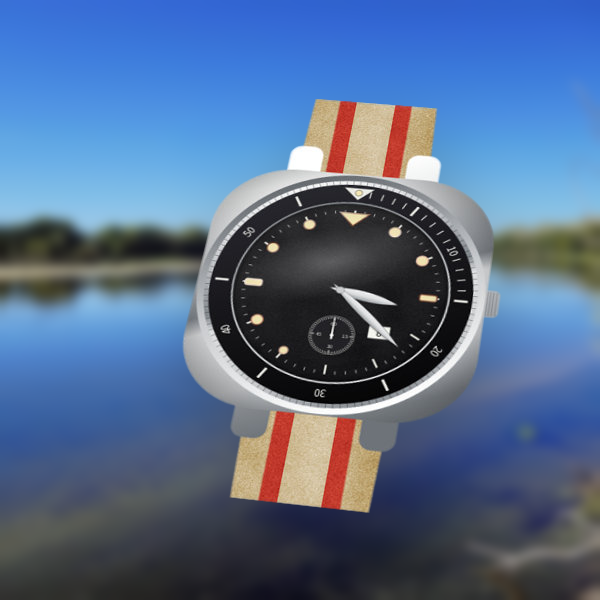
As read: 3h22
